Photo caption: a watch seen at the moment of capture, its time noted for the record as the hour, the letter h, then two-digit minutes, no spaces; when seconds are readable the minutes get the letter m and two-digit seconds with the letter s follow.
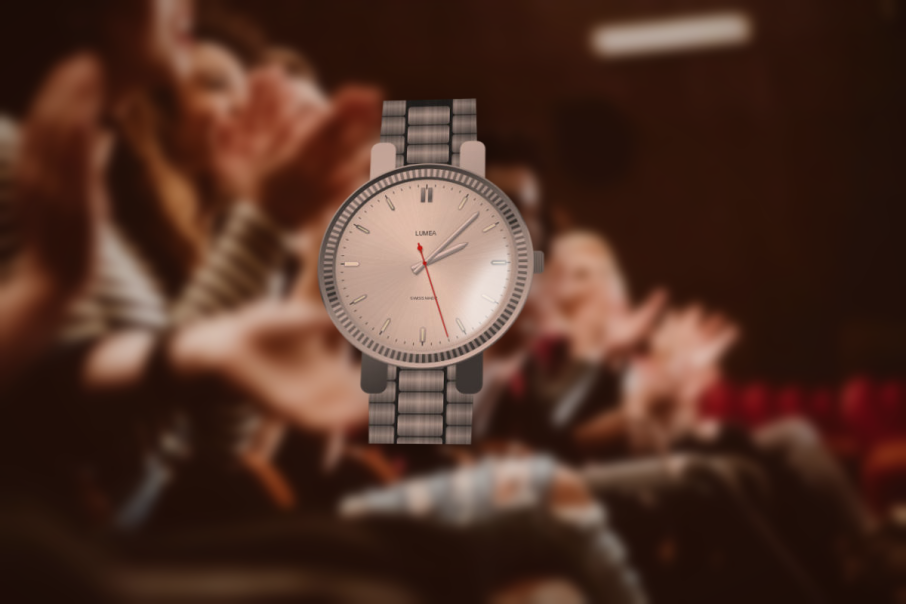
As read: 2h07m27s
